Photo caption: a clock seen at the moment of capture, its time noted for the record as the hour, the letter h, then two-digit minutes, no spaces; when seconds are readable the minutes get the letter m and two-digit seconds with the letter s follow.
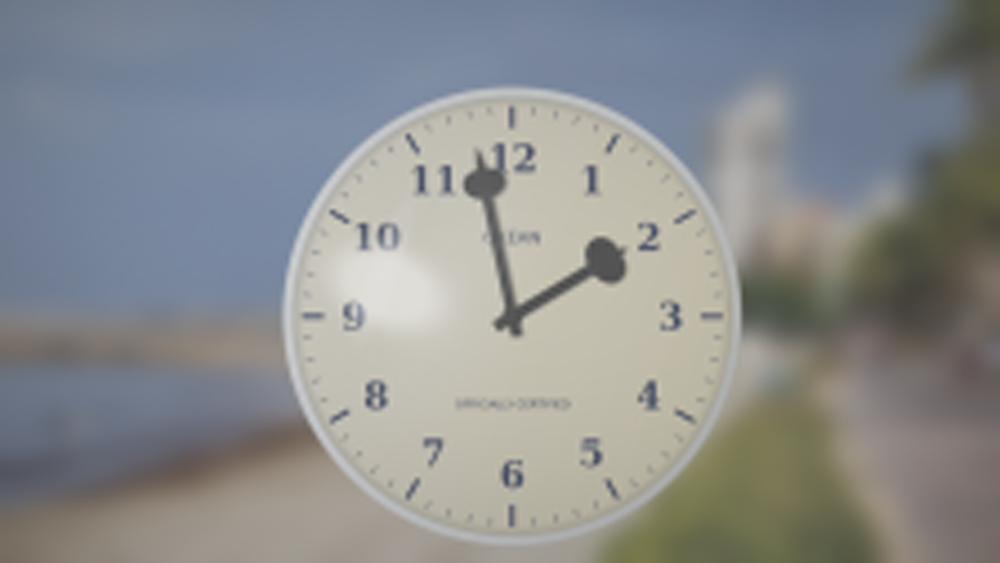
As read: 1h58
